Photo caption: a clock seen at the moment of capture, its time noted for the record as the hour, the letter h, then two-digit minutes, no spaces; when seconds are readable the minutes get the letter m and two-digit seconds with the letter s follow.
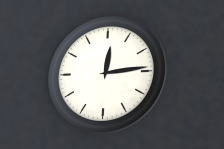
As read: 12h14
